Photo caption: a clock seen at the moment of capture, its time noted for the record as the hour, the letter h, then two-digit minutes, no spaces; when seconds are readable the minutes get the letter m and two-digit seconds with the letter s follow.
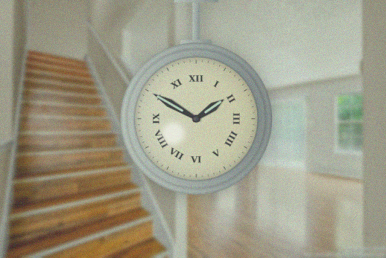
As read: 1h50
